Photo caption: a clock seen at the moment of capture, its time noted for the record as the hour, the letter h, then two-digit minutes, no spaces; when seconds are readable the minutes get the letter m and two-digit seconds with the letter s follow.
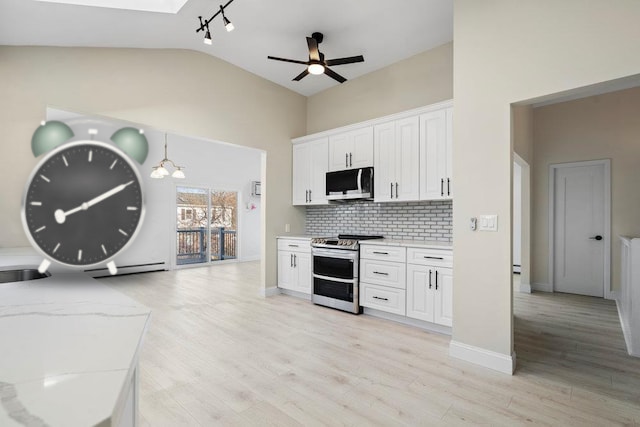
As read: 8h10
